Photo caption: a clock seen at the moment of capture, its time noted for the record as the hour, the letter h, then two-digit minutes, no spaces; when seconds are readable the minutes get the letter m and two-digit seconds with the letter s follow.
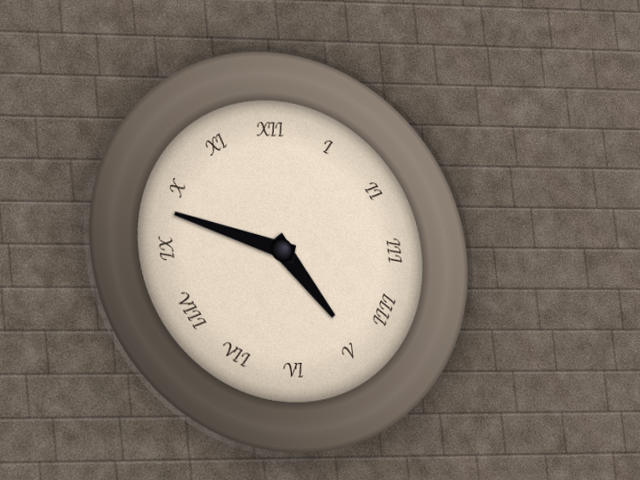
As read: 4h48
